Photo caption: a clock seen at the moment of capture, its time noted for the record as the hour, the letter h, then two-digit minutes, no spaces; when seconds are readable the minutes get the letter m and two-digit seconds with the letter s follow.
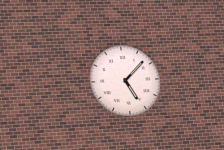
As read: 5h08
